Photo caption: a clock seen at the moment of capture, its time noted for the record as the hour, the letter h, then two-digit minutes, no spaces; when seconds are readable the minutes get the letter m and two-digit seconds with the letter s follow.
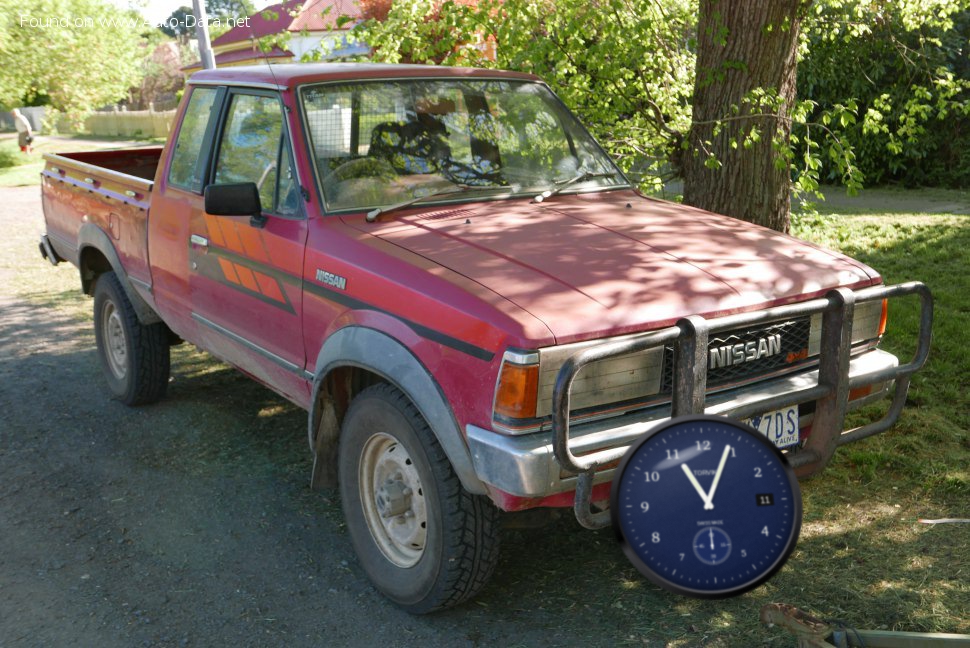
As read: 11h04
